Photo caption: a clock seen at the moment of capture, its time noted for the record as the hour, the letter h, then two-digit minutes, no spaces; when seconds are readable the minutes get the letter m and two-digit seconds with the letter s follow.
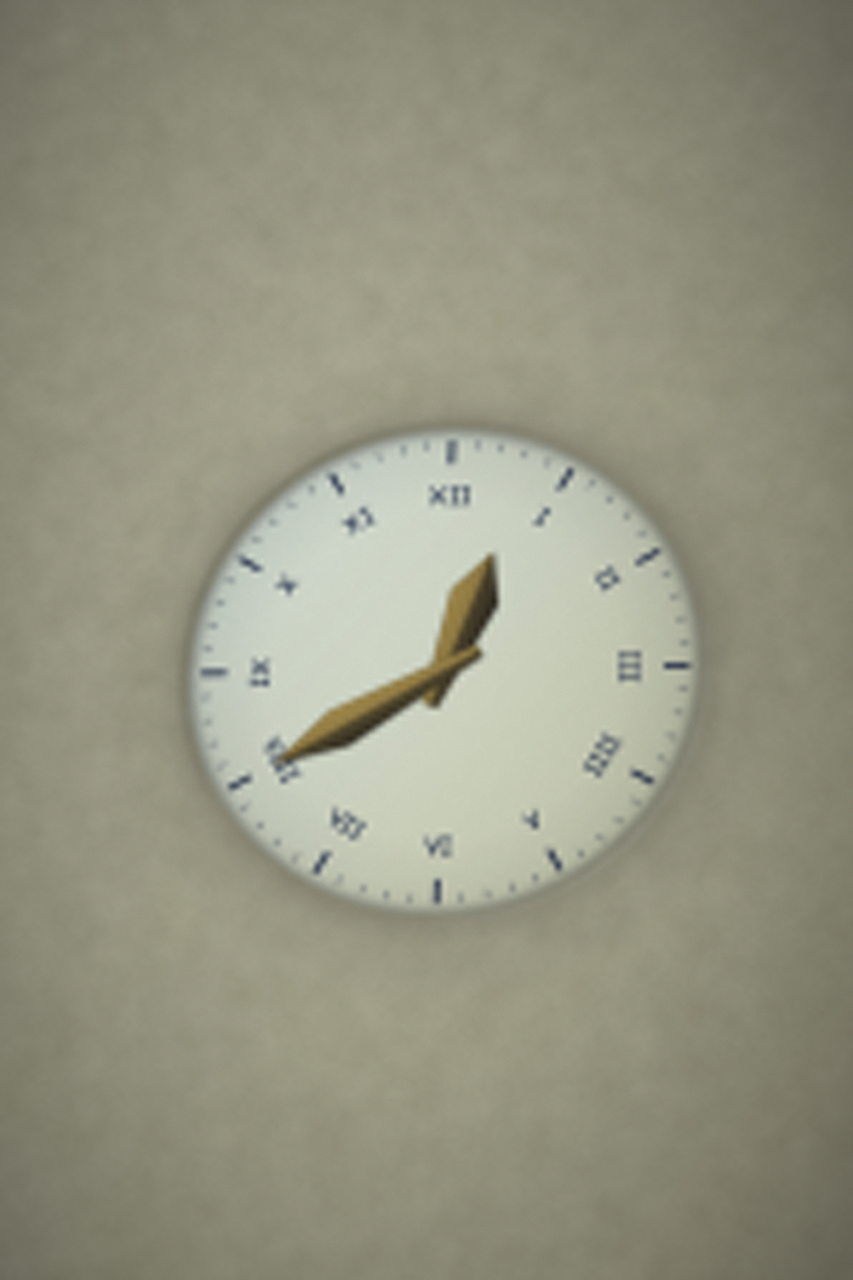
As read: 12h40
